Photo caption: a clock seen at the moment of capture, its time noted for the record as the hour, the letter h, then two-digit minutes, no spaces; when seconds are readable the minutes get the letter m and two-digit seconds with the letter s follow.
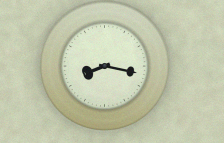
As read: 8h17
